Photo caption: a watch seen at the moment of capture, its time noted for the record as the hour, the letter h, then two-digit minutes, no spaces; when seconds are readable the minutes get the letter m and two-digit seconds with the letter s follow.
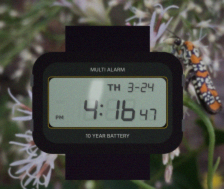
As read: 4h16m47s
